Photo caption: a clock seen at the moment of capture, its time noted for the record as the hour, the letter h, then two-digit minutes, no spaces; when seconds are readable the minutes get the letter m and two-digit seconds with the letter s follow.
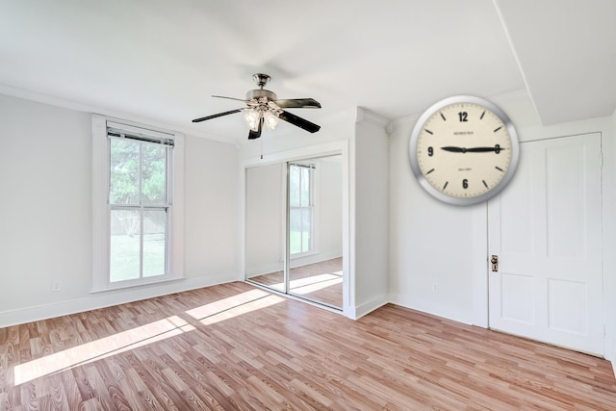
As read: 9h15
